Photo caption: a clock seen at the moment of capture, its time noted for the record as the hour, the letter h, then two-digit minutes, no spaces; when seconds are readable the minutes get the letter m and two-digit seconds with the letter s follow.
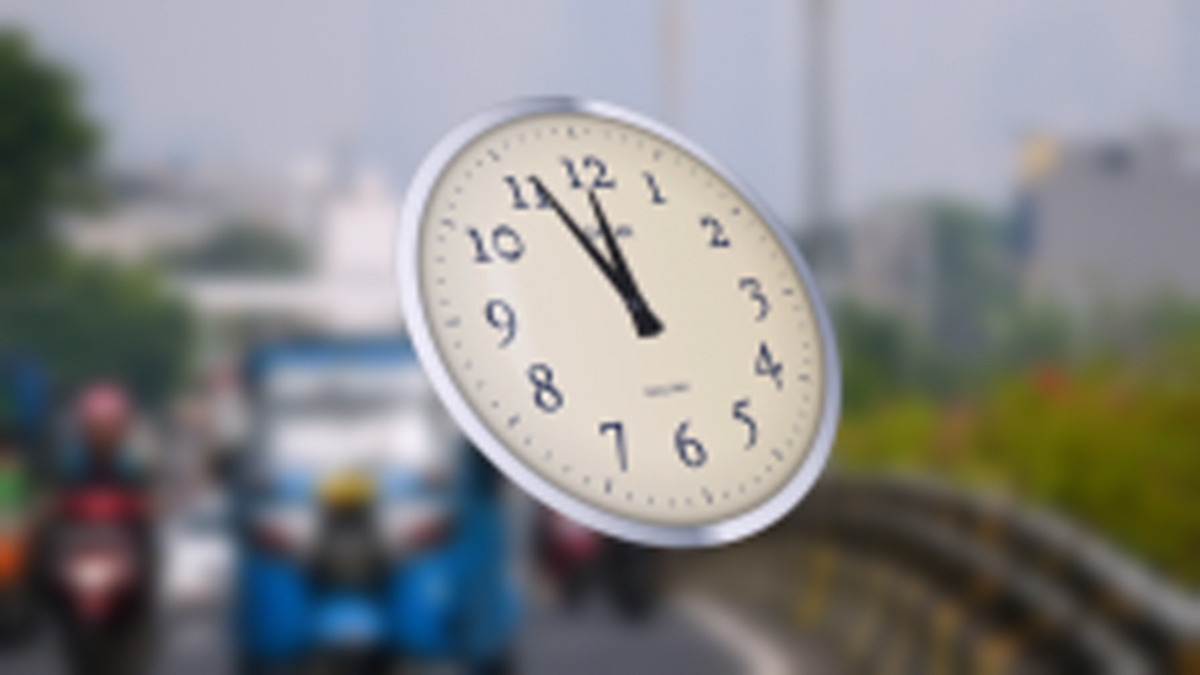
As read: 11h56
